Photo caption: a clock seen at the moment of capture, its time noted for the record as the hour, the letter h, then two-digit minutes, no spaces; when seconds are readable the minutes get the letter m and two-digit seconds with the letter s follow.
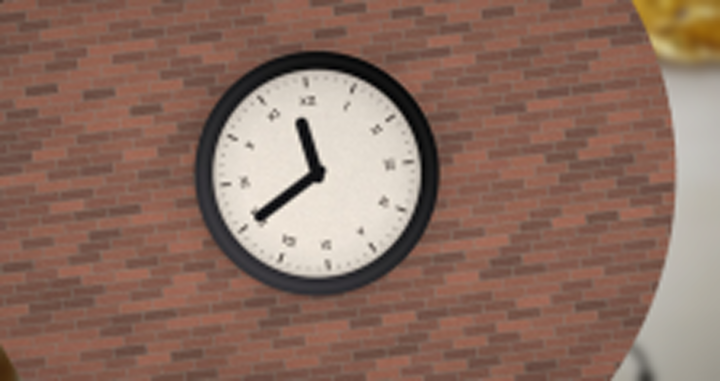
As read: 11h40
